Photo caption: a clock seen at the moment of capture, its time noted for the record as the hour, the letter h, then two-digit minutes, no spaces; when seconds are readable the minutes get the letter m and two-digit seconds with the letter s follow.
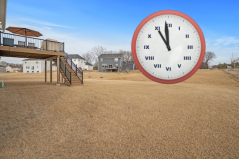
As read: 10h59
